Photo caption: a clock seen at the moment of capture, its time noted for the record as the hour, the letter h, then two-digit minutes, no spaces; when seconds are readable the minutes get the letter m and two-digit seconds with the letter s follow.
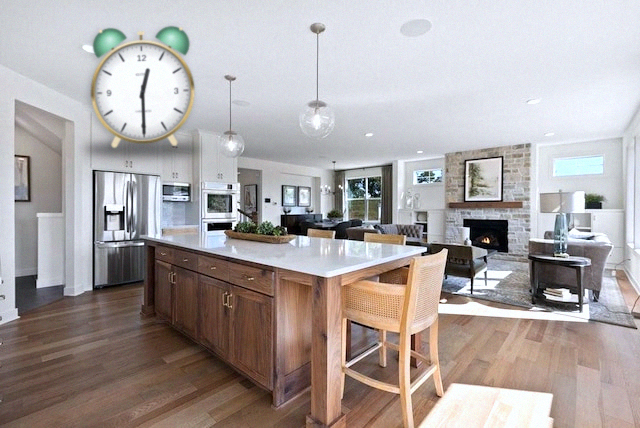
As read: 12h30
